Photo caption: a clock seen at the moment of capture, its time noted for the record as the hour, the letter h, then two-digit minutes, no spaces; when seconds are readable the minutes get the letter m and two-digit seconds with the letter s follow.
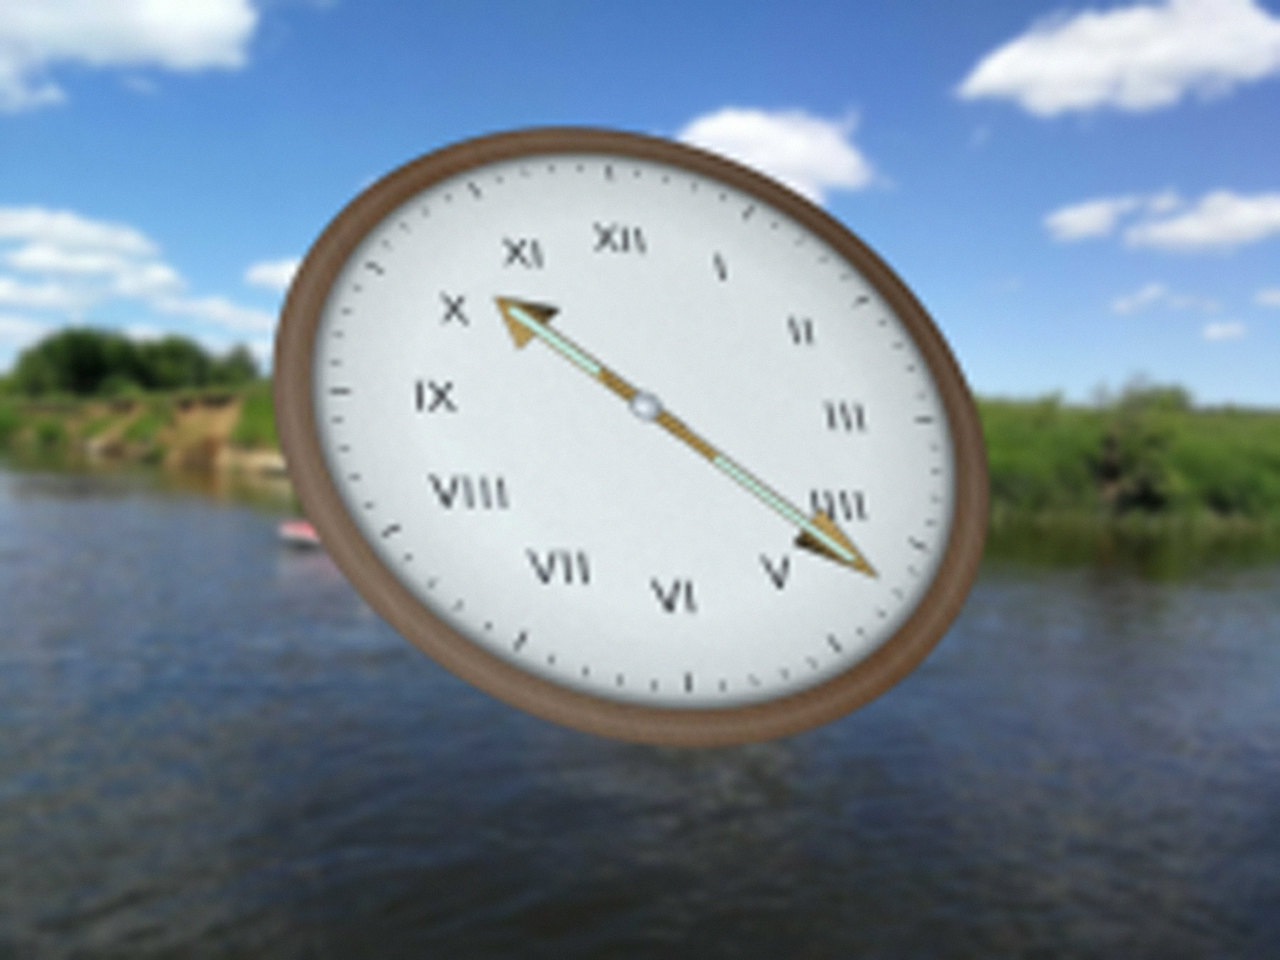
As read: 10h22
